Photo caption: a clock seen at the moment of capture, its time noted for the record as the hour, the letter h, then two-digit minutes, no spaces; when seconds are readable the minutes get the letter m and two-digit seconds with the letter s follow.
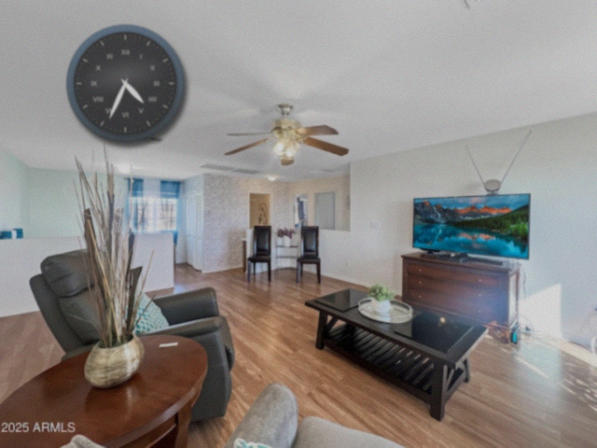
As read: 4h34
